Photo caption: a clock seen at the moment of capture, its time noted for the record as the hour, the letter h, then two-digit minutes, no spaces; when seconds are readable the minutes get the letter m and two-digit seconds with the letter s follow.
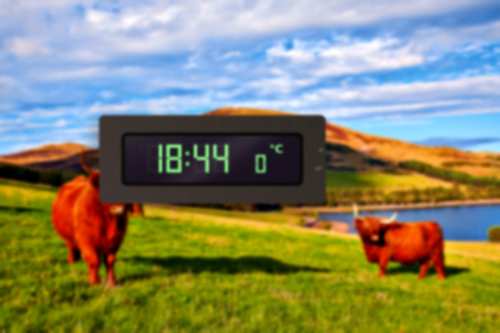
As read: 18h44
